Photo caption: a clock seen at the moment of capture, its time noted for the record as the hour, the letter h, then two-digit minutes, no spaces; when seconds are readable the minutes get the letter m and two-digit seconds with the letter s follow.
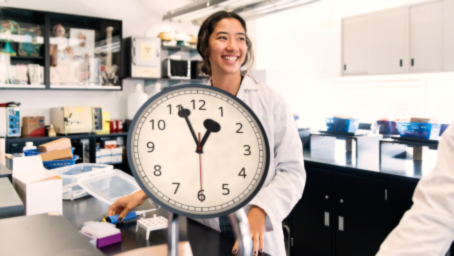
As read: 12h56m30s
